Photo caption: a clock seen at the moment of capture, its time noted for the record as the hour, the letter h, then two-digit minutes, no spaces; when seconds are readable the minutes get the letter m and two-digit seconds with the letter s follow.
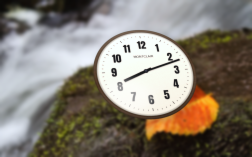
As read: 8h12
